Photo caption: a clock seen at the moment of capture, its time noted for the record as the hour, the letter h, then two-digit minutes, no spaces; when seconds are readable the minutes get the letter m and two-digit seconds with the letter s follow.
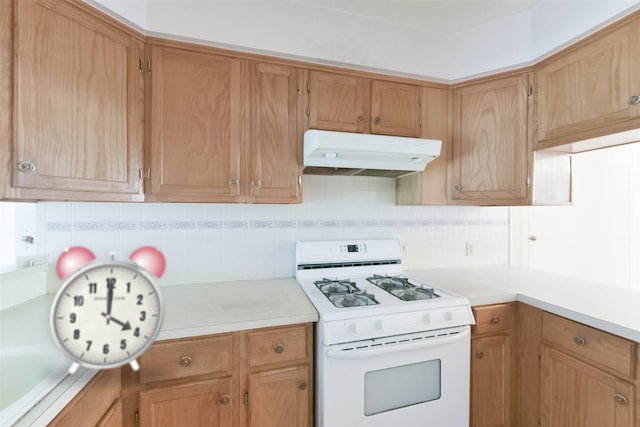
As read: 4h00
